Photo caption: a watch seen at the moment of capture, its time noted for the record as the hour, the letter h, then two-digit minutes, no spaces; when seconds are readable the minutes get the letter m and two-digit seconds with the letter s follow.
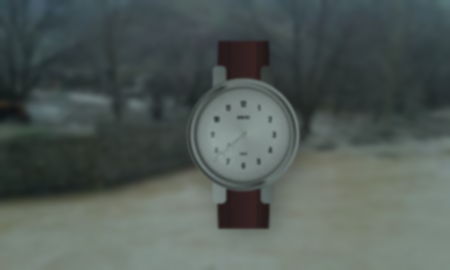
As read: 7h38
